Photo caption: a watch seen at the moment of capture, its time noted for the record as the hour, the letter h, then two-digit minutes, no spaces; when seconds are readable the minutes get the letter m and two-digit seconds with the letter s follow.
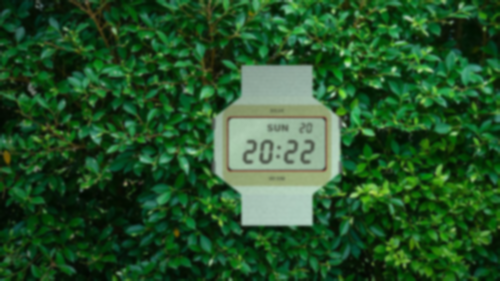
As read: 20h22
